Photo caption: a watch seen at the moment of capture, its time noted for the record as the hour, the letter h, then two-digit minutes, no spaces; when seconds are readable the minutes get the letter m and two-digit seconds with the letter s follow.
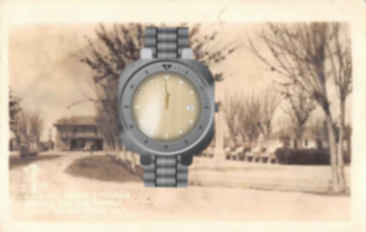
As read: 11h59
